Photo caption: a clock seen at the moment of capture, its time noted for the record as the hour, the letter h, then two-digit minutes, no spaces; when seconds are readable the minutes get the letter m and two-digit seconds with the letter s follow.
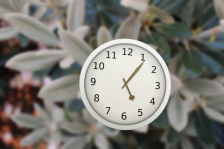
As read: 5h06
